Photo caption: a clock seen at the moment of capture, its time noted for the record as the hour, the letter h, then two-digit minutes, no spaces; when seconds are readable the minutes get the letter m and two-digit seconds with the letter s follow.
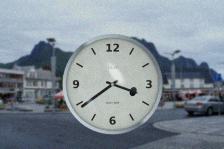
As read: 3h39
